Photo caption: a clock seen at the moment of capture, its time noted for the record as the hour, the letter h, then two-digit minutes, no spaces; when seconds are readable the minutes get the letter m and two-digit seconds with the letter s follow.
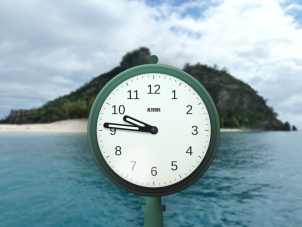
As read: 9h46
